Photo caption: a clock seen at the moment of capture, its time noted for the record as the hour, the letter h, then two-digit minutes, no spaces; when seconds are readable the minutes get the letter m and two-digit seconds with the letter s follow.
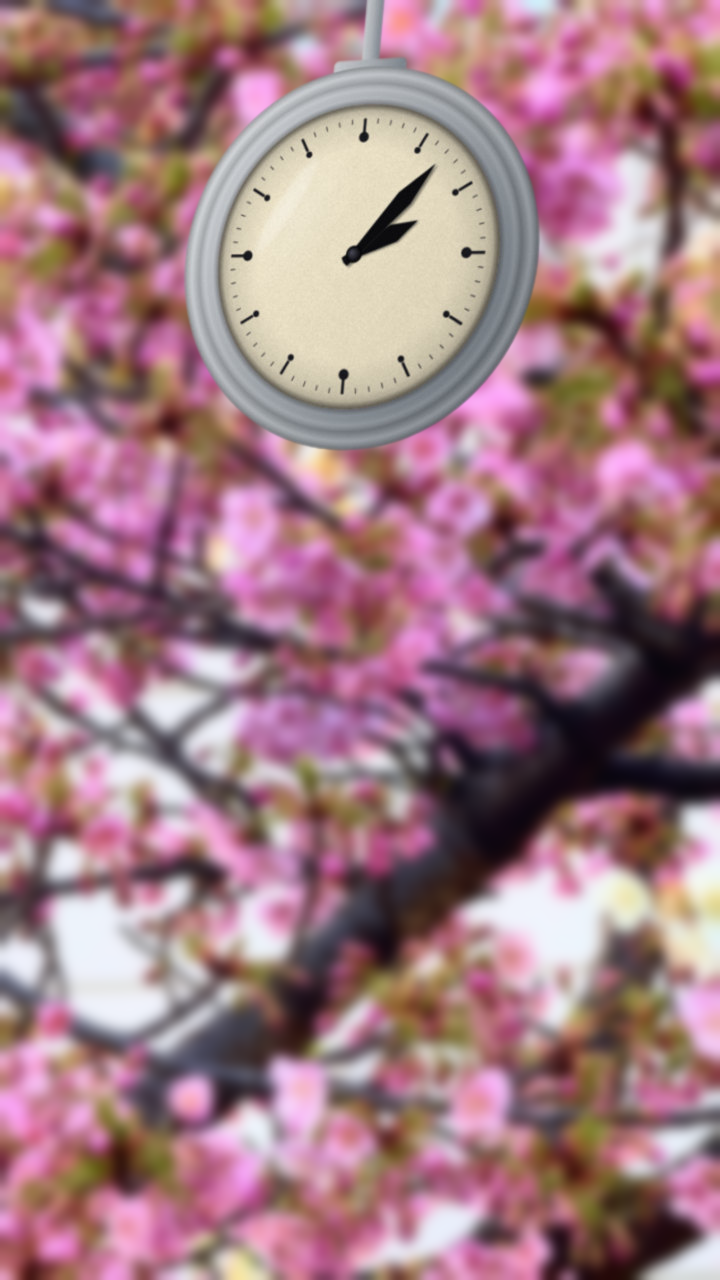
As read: 2h07
